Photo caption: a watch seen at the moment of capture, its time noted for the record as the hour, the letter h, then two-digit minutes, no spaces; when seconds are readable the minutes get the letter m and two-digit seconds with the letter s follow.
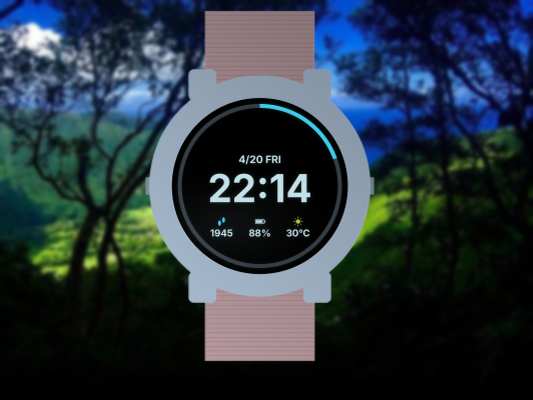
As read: 22h14
